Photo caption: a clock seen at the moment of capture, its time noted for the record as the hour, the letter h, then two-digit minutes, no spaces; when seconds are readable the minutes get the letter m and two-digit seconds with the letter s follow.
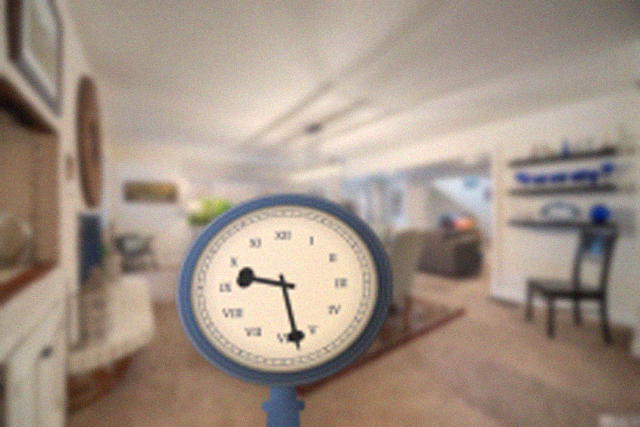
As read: 9h28
